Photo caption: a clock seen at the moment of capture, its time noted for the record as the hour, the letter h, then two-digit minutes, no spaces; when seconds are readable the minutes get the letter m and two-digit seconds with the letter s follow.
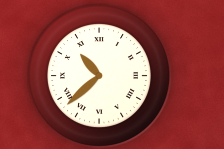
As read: 10h38
